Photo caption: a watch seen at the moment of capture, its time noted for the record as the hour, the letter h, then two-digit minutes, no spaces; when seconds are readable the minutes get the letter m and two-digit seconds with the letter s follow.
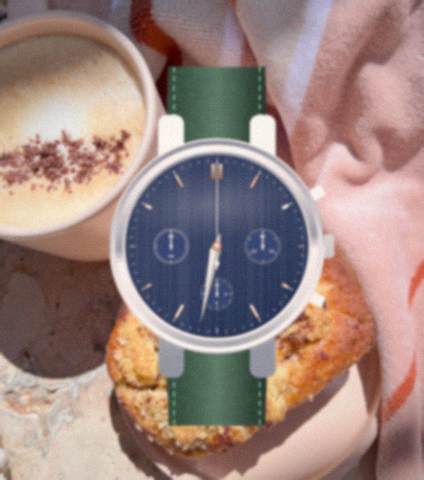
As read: 6h32
